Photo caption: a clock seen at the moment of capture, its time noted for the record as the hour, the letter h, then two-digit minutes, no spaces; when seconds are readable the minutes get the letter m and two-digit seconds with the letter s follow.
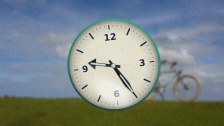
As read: 9h25
